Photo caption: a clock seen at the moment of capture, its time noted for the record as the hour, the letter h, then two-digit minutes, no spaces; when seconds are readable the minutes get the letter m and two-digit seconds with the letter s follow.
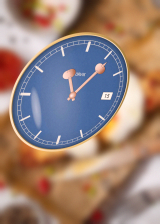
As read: 11h06
